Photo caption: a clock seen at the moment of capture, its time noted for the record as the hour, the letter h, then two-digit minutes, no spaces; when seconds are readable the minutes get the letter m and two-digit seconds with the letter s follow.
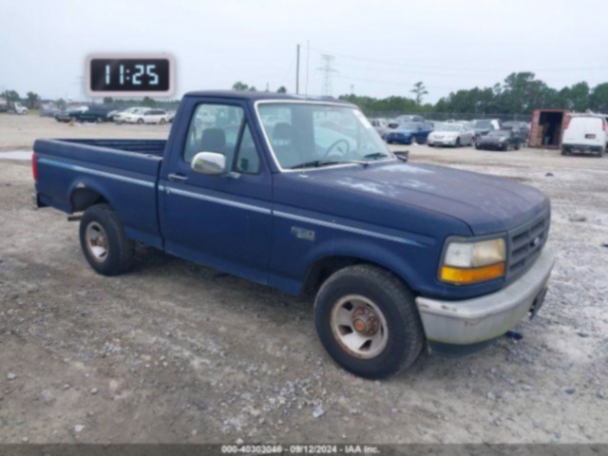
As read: 11h25
